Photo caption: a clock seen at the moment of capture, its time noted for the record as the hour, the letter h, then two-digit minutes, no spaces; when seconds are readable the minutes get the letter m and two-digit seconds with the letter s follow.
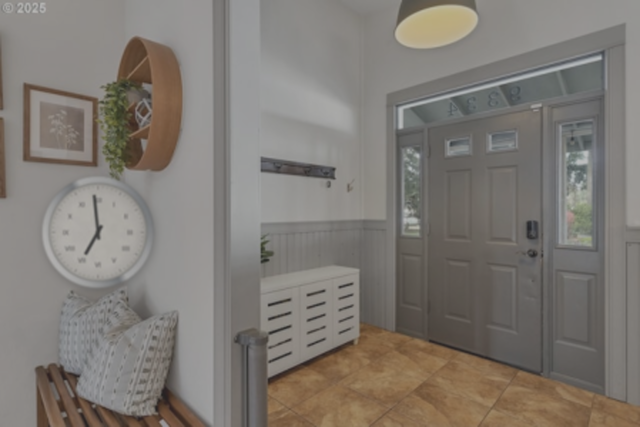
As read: 6h59
